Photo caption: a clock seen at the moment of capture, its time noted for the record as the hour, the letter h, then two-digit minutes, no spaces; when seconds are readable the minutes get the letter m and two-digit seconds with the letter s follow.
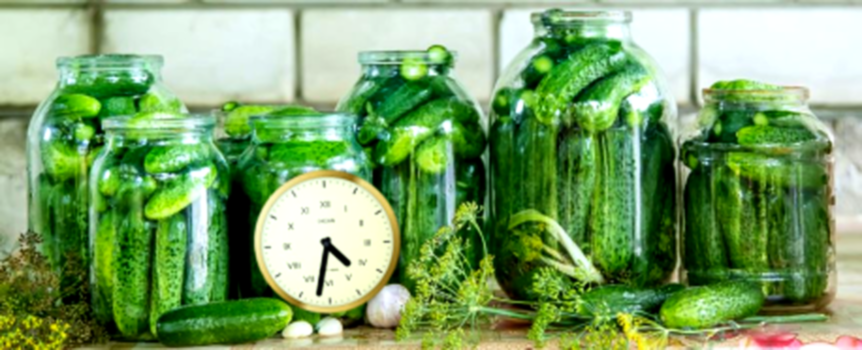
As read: 4h32
